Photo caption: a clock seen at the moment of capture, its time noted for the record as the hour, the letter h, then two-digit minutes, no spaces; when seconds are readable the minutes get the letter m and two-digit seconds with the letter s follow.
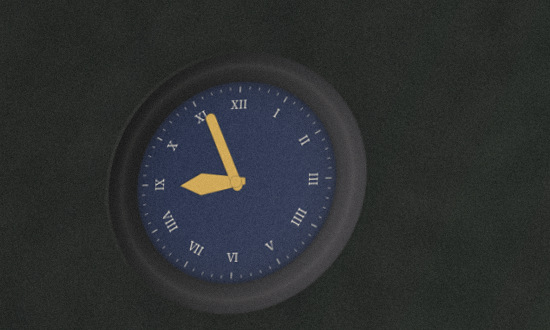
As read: 8h56
